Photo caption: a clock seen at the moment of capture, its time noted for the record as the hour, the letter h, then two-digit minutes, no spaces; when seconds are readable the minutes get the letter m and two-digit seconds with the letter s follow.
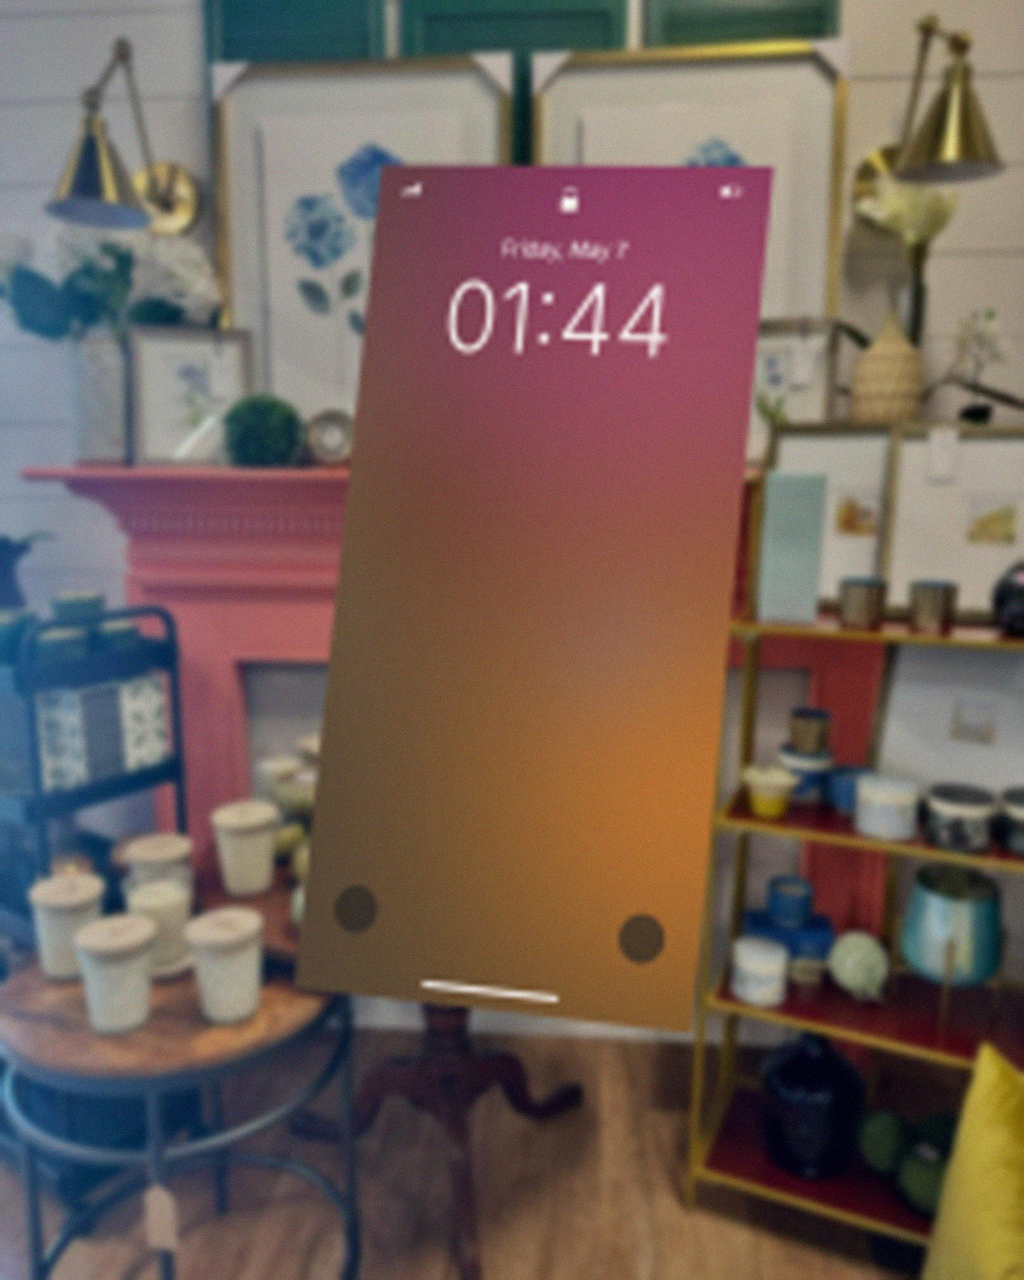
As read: 1h44
